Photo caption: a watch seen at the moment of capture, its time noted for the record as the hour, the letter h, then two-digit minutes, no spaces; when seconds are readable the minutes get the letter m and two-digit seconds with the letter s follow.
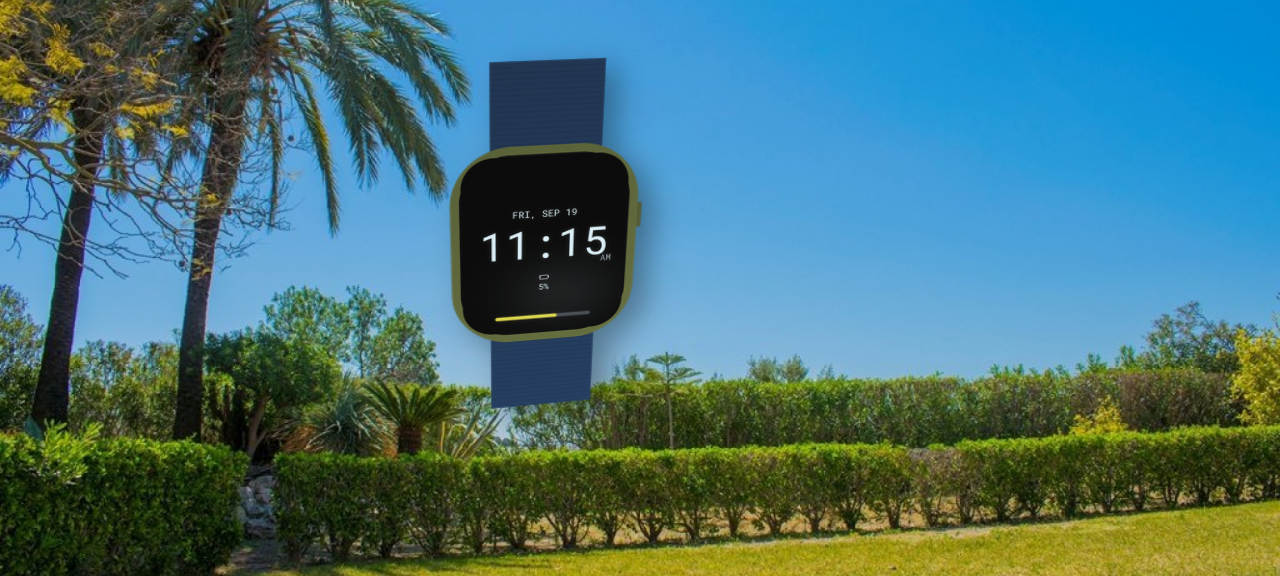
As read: 11h15
